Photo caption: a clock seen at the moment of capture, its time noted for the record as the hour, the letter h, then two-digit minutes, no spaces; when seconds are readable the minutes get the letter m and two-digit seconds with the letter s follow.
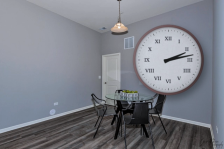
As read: 2h13
